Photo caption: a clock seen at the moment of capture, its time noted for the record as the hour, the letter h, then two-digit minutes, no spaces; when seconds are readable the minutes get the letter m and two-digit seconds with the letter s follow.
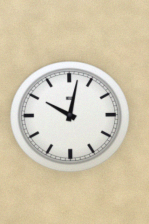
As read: 10h02
